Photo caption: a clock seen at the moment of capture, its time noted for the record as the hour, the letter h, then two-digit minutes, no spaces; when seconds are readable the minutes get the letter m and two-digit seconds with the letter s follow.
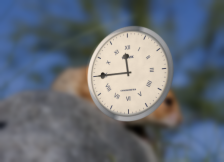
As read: 11h45
